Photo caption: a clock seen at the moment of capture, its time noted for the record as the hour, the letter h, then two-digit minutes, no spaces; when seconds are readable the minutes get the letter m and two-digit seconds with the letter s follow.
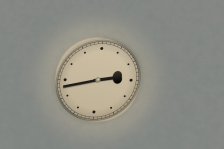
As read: 2h43
